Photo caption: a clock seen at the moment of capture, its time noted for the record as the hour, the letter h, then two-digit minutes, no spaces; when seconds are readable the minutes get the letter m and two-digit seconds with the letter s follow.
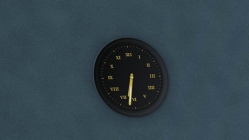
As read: 6h32
